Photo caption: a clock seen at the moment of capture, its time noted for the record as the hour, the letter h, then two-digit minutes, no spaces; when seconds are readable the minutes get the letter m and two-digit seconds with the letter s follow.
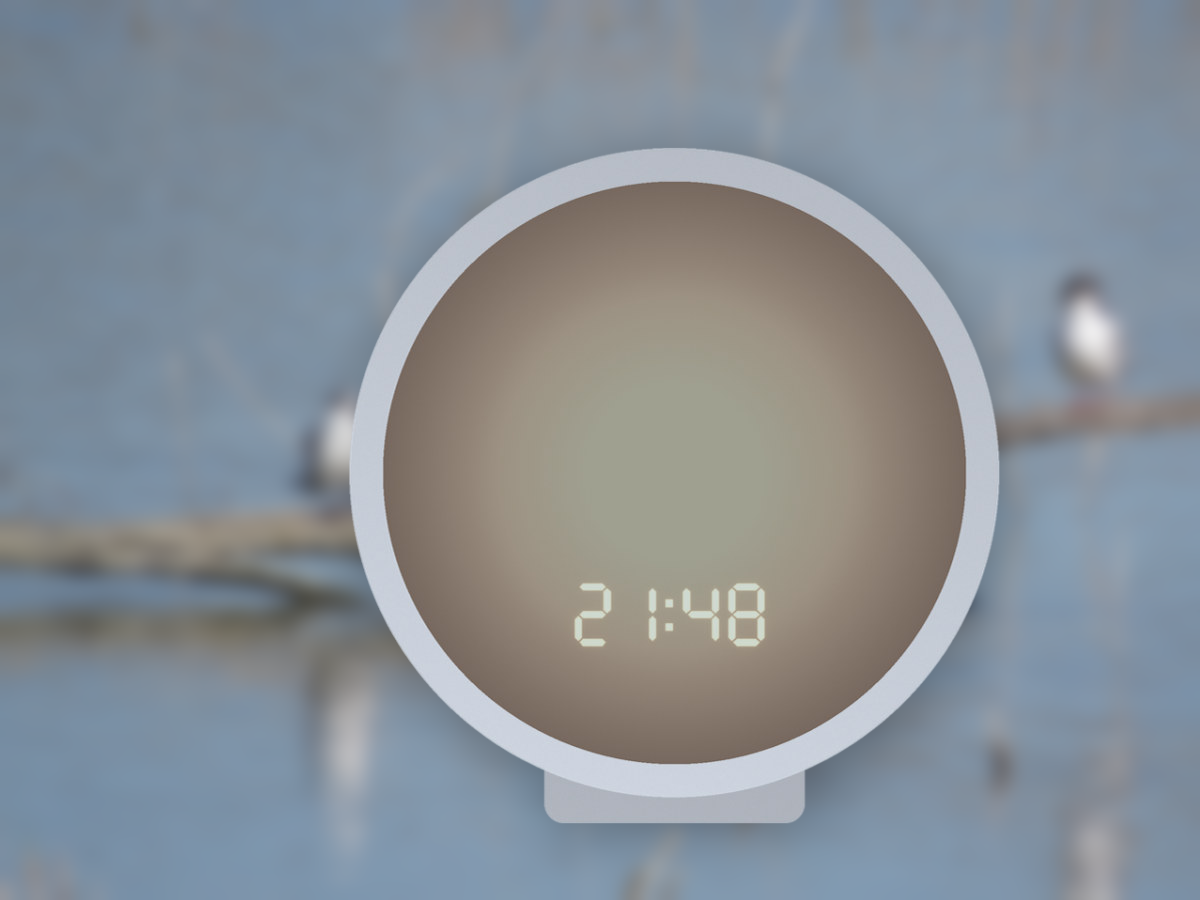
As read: 21h48
